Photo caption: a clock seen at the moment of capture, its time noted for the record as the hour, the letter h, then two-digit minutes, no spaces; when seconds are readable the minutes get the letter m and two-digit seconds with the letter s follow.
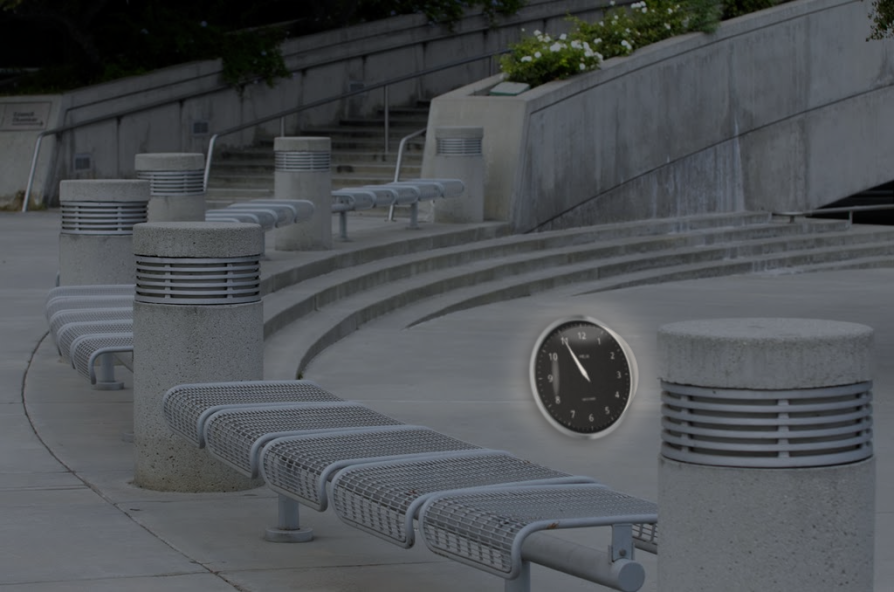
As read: 10h55
